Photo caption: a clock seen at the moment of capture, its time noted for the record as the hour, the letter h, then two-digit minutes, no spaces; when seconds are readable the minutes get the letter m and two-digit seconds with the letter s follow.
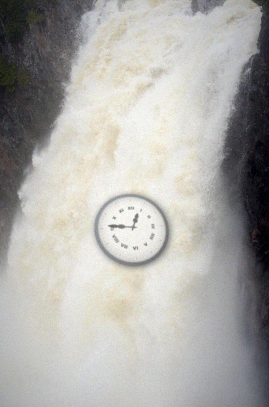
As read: 12h46
